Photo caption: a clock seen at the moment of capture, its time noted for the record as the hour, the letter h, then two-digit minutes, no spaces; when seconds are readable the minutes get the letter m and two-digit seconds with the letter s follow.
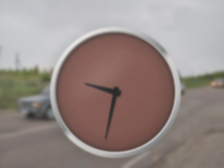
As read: 9h32
